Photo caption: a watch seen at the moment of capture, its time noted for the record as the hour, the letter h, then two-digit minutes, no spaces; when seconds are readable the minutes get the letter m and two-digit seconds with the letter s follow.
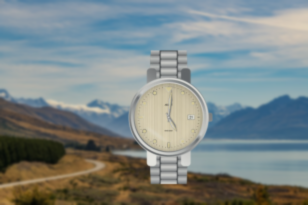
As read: 5h01
